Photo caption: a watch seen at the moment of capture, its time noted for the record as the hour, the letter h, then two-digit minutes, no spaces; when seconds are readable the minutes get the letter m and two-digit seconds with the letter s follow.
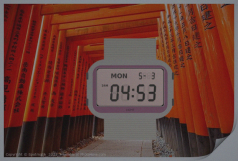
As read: 4h53
